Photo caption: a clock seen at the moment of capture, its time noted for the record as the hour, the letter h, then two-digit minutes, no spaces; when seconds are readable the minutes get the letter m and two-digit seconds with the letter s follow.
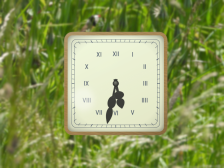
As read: 5h32
